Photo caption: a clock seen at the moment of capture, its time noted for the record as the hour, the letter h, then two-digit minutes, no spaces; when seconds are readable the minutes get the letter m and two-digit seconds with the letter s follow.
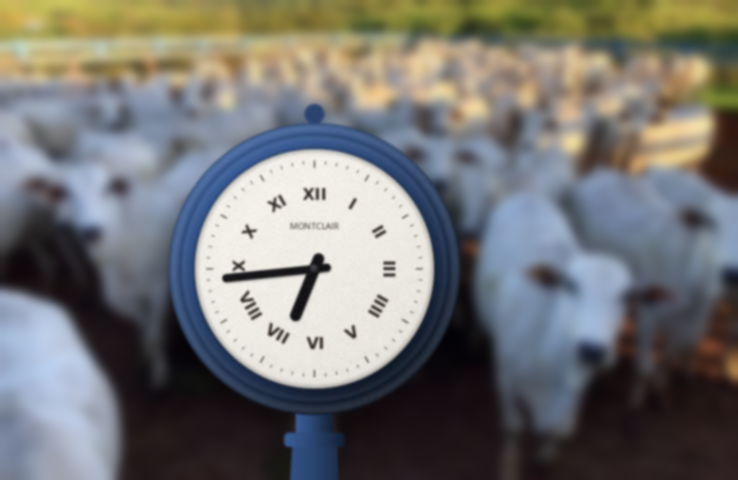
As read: 6h44
